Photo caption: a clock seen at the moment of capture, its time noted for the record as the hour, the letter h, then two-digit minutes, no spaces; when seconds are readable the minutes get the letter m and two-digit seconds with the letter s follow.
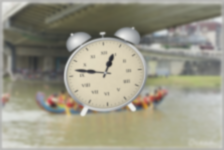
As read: 12h47
